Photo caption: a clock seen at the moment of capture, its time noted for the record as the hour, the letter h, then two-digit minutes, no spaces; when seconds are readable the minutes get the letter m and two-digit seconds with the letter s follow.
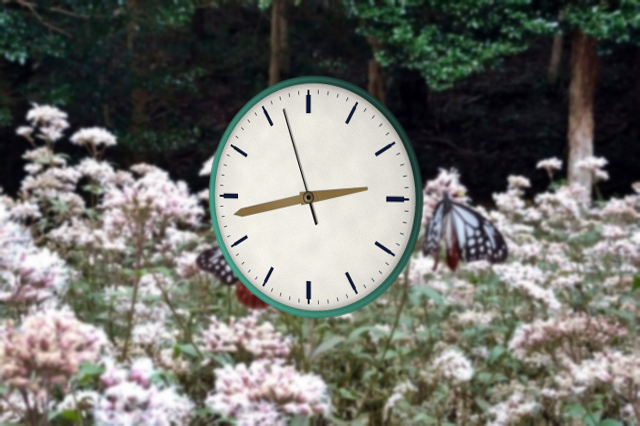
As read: 2h42m57s
